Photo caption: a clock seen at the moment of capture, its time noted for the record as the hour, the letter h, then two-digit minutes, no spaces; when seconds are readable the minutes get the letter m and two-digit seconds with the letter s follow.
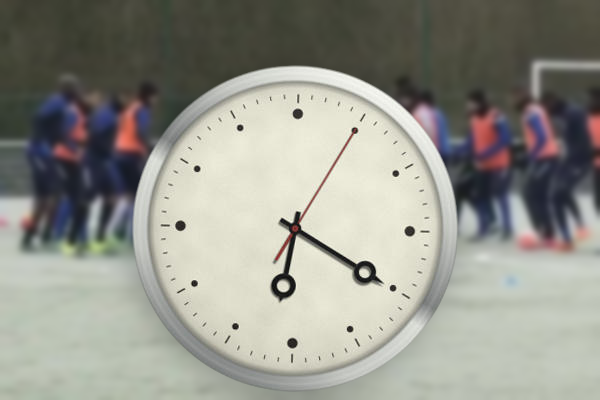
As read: 6h20m05s
